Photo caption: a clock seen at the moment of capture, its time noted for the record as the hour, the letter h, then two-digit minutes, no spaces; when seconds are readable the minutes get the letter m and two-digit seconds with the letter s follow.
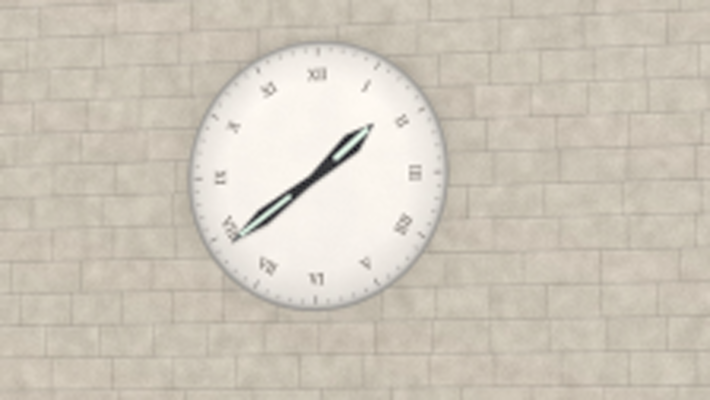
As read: 1h39
